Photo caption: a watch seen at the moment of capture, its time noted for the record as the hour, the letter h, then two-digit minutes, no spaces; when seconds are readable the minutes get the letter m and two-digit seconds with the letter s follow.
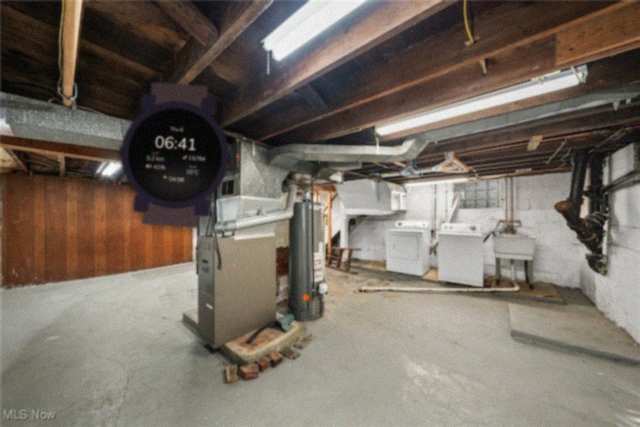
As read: 6h41
